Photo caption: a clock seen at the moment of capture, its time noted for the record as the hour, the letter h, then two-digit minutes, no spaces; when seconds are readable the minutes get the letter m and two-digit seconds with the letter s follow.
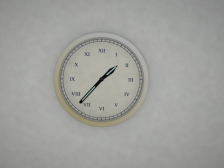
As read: 1h37
